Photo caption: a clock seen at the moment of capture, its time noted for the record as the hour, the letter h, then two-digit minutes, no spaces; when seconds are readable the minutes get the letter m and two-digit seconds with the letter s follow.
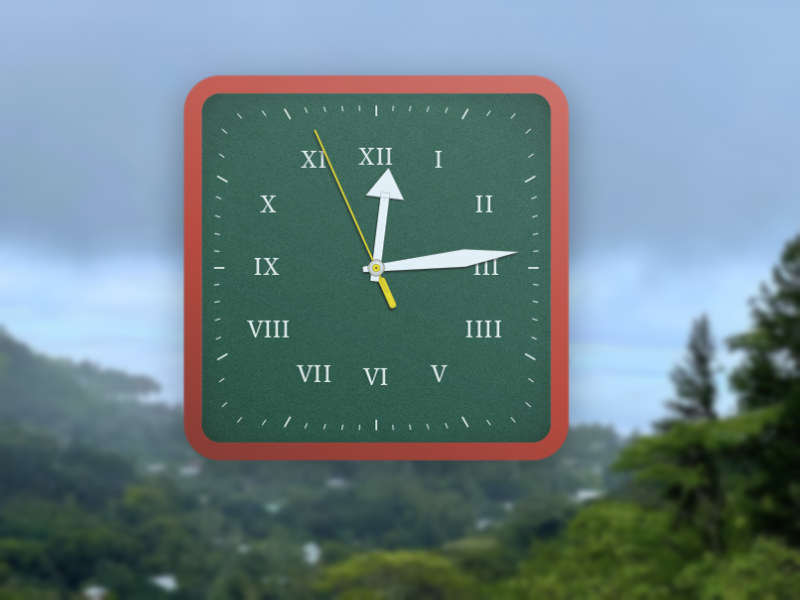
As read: 12h13m56s
